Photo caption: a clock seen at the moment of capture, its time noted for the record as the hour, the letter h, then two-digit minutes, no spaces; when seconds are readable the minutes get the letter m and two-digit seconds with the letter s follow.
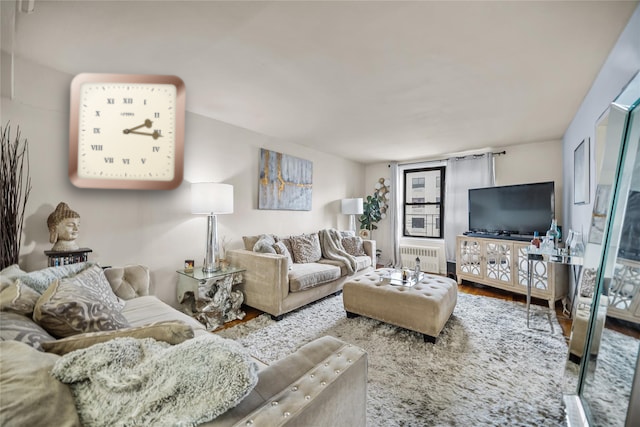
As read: 2h16
